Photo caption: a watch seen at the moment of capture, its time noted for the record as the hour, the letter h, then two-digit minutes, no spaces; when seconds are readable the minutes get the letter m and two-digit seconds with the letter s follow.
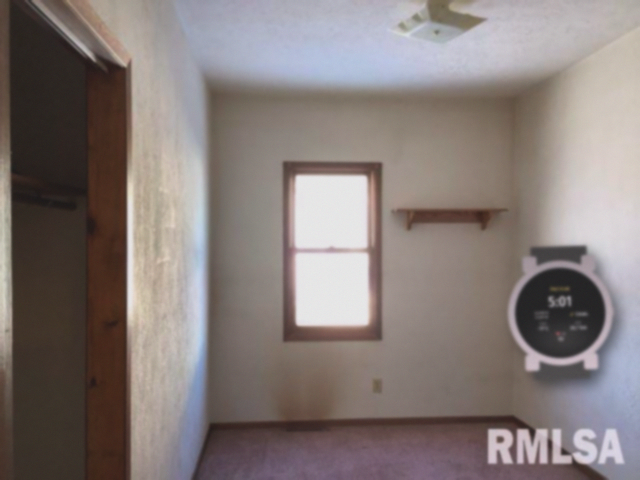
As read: 5h01
